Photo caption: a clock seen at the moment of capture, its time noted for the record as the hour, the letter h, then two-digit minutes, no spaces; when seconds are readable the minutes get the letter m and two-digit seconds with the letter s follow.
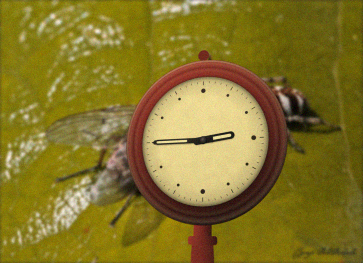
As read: 2h45
